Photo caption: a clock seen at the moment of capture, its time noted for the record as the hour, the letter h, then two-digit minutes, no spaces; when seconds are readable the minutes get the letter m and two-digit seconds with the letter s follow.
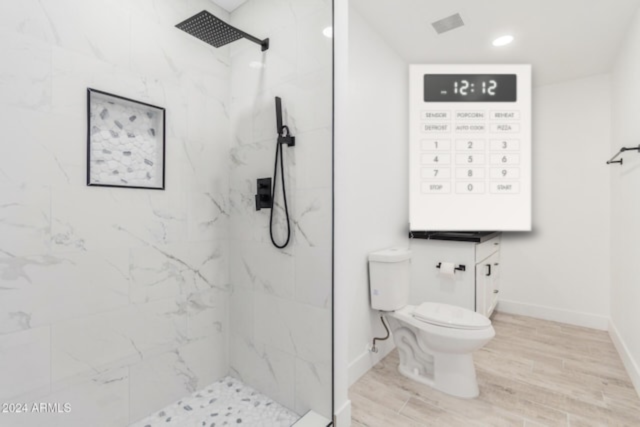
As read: 12h12
